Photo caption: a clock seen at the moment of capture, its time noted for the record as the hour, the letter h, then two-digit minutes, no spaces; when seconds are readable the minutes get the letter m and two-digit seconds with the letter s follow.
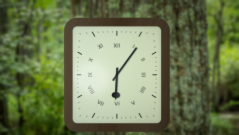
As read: 6h06
